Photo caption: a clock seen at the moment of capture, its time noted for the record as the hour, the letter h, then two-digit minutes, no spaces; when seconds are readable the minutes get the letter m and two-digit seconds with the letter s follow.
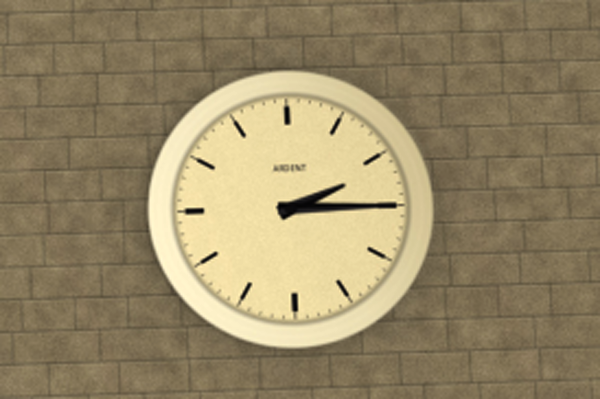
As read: 2h15
